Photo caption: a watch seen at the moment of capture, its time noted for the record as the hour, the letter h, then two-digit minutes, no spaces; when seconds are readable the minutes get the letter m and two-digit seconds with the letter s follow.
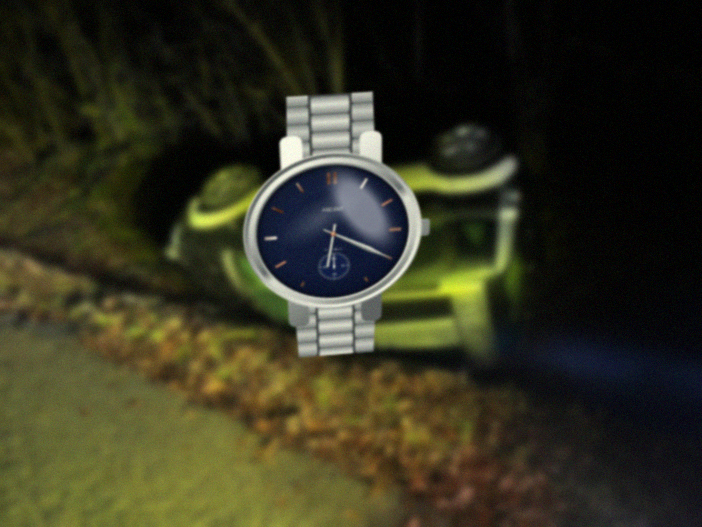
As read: 6h20
